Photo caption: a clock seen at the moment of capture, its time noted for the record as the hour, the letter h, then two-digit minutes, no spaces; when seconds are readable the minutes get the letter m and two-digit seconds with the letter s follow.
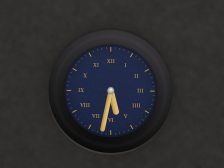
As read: 5h32
